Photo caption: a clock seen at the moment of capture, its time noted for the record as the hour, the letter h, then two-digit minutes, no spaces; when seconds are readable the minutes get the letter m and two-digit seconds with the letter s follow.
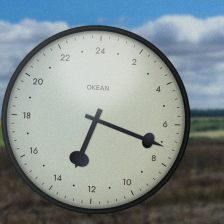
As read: 13h18
